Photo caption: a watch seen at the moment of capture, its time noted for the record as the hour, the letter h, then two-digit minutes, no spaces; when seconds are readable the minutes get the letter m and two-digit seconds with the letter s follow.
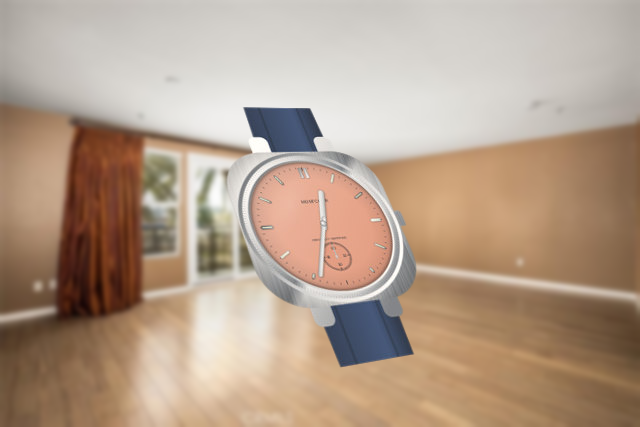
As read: 12h34
